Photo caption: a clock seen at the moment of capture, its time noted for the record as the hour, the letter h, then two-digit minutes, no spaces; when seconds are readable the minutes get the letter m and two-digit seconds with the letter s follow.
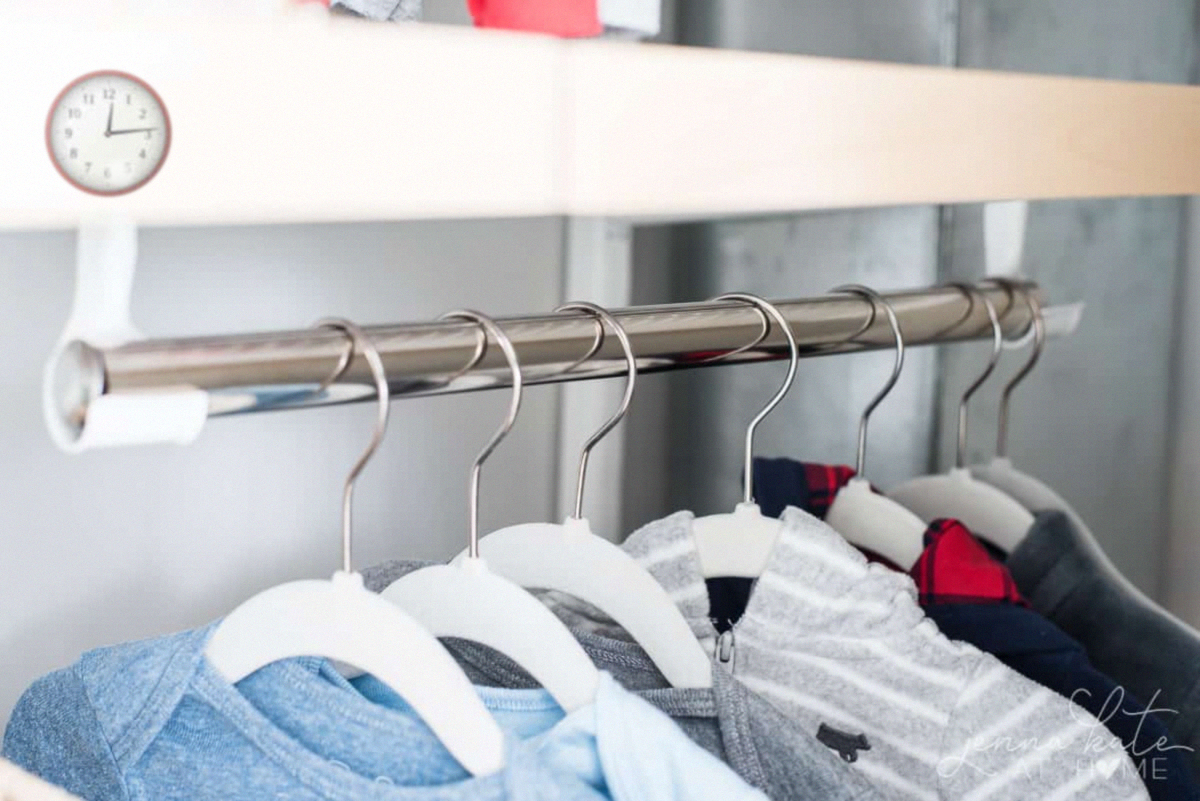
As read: 12h14
